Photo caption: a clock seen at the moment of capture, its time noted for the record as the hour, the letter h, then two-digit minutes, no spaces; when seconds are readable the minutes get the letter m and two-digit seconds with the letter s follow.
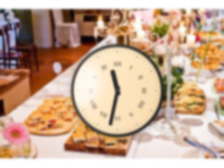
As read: 11h32
